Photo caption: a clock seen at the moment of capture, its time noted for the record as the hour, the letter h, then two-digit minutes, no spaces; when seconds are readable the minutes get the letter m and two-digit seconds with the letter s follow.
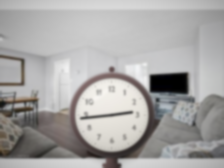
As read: 2h44
